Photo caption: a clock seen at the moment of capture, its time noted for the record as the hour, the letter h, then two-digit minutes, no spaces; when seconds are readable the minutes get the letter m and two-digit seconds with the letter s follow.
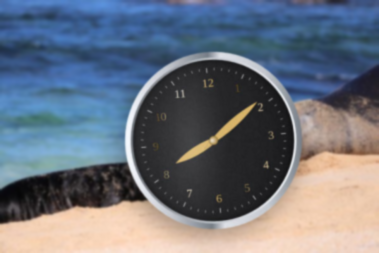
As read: 8h09
